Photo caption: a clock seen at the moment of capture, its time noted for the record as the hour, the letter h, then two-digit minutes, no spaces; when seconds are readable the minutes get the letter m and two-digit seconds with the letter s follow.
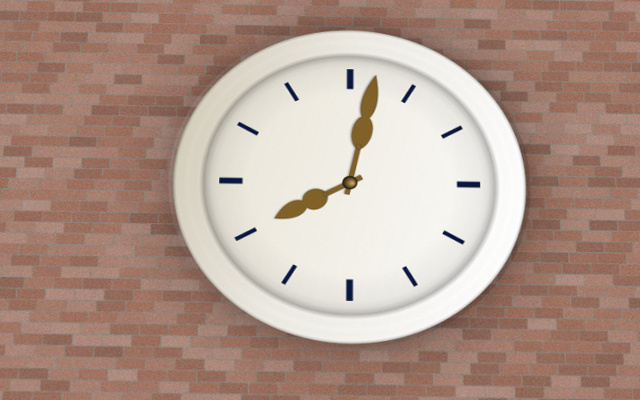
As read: 8h02
